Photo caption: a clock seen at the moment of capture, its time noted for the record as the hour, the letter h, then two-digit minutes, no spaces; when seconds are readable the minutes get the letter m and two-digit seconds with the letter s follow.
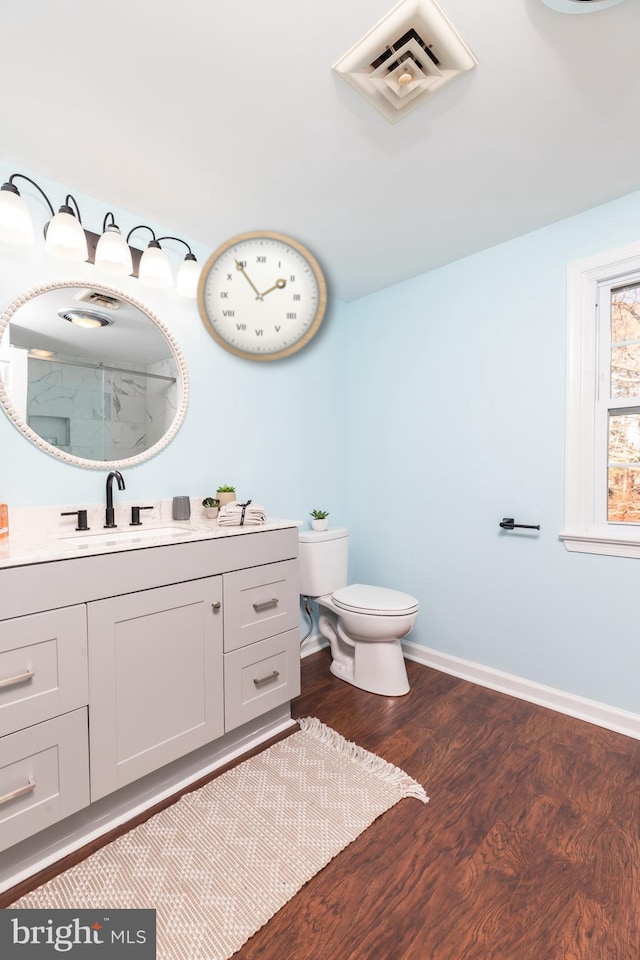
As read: 1h54
